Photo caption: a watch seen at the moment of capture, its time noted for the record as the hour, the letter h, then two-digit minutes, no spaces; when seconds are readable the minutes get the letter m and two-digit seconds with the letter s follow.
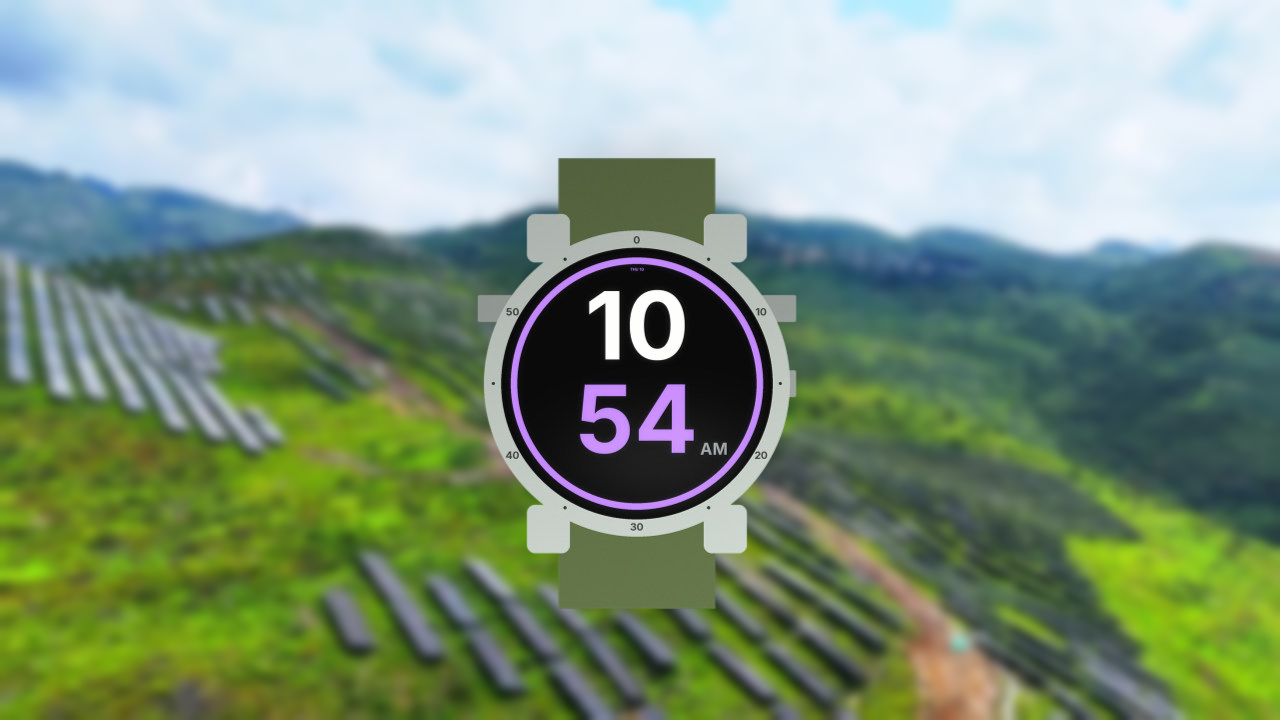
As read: 10h54
